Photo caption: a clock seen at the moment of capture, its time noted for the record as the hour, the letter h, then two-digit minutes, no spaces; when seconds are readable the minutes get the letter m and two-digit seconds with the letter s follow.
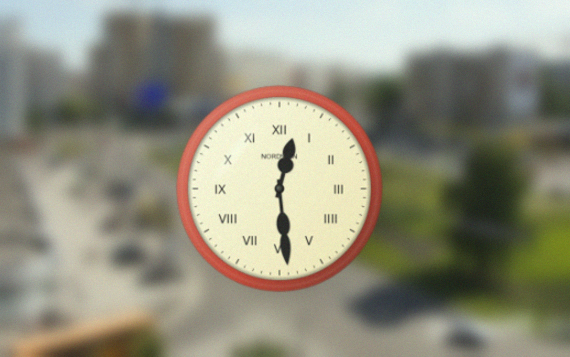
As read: 12h29
